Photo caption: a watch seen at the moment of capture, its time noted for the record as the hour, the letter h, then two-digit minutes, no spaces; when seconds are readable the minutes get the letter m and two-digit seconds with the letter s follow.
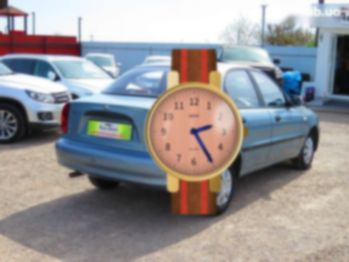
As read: 2h25
